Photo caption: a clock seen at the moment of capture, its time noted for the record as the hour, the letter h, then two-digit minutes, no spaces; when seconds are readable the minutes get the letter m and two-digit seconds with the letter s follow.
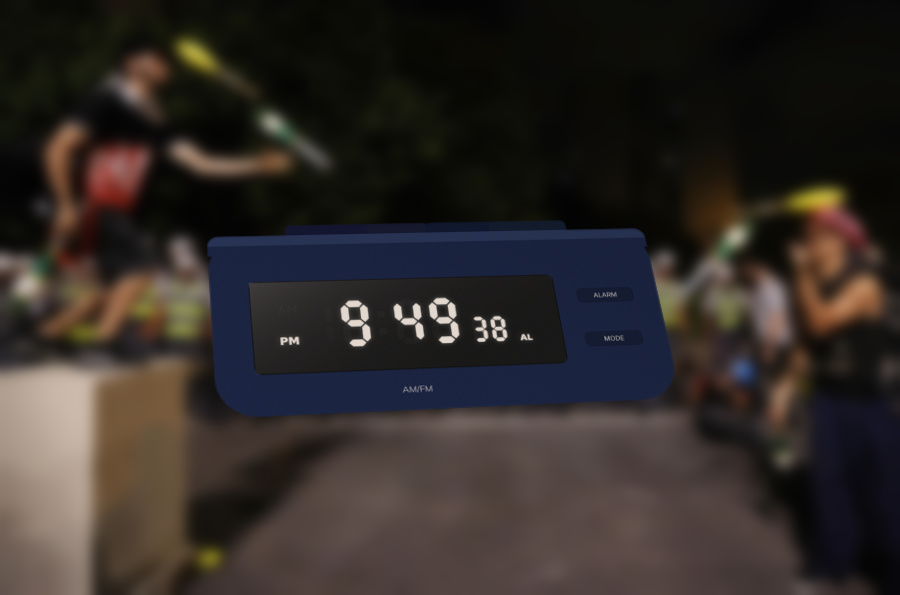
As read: 9h49m38s
